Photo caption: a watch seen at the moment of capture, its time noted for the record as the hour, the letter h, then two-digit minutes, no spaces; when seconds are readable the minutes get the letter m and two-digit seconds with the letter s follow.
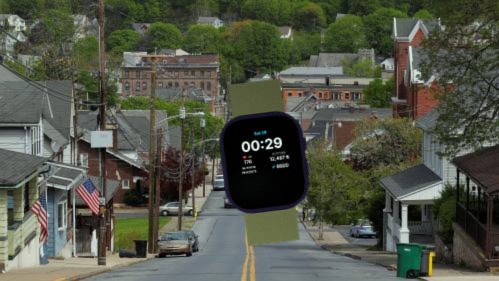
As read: 0h29
